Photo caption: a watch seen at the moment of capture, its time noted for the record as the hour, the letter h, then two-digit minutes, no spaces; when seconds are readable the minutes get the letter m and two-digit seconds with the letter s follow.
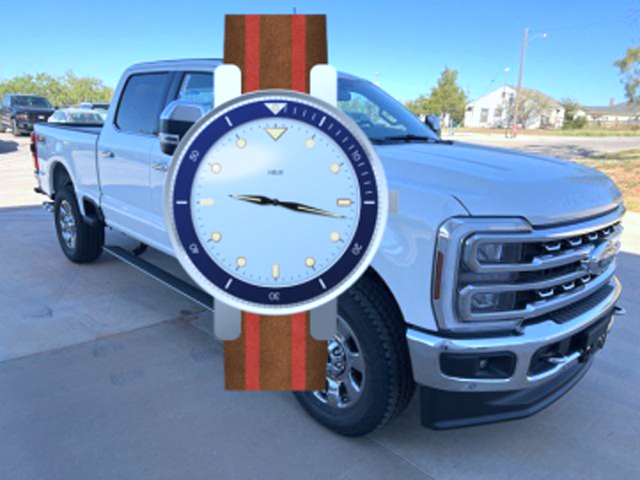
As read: 9h17
